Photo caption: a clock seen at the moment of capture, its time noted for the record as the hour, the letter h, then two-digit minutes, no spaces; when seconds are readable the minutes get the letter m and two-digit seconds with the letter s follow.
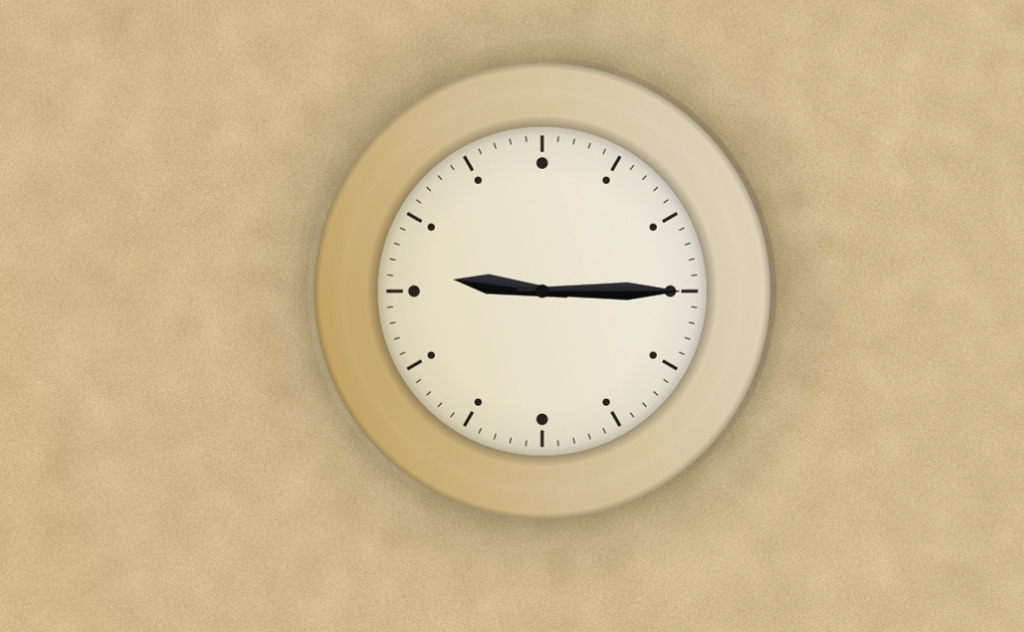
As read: 9h15
